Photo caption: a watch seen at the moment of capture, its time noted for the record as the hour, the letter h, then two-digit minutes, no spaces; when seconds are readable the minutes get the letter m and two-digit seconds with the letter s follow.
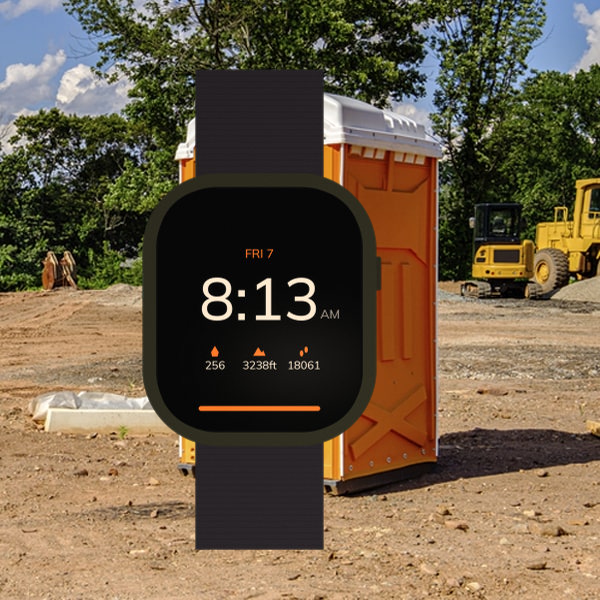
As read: 8h13
